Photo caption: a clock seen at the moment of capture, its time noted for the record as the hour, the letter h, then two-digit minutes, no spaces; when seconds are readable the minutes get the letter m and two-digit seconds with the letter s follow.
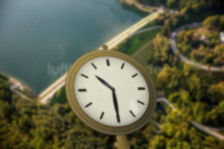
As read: 10h30
